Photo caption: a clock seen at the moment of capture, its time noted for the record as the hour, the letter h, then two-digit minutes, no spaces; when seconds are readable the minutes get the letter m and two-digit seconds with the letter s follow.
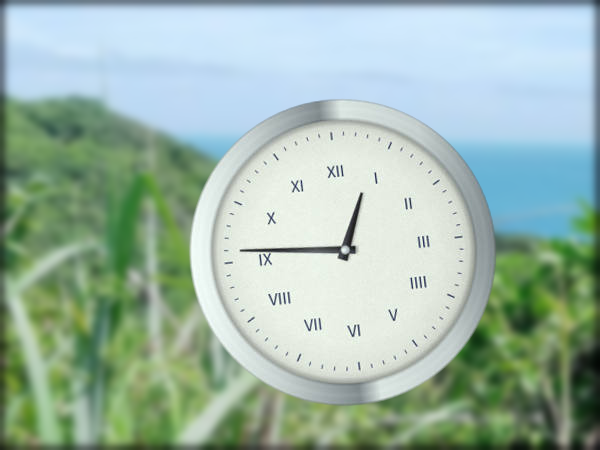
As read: 12h46
